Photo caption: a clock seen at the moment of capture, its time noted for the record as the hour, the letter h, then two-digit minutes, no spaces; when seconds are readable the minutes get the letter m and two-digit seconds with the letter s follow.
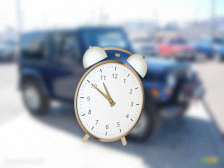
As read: 10h50
